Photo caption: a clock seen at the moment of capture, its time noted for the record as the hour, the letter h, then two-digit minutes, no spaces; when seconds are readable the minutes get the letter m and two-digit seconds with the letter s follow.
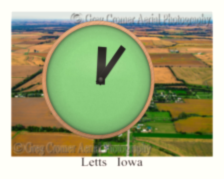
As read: 12h06
